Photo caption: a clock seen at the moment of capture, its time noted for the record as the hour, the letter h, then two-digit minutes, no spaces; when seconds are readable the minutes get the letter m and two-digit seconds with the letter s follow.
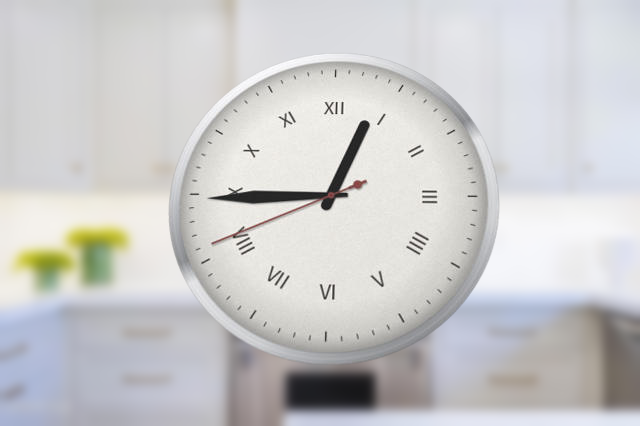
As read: 12h44m41s
